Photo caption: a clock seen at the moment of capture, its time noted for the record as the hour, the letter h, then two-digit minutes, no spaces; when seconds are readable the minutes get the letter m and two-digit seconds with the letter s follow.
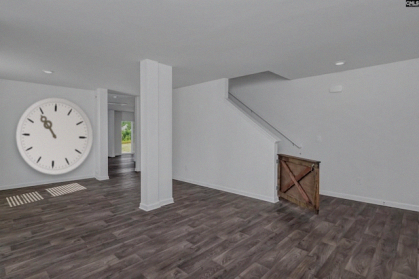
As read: 10h54
